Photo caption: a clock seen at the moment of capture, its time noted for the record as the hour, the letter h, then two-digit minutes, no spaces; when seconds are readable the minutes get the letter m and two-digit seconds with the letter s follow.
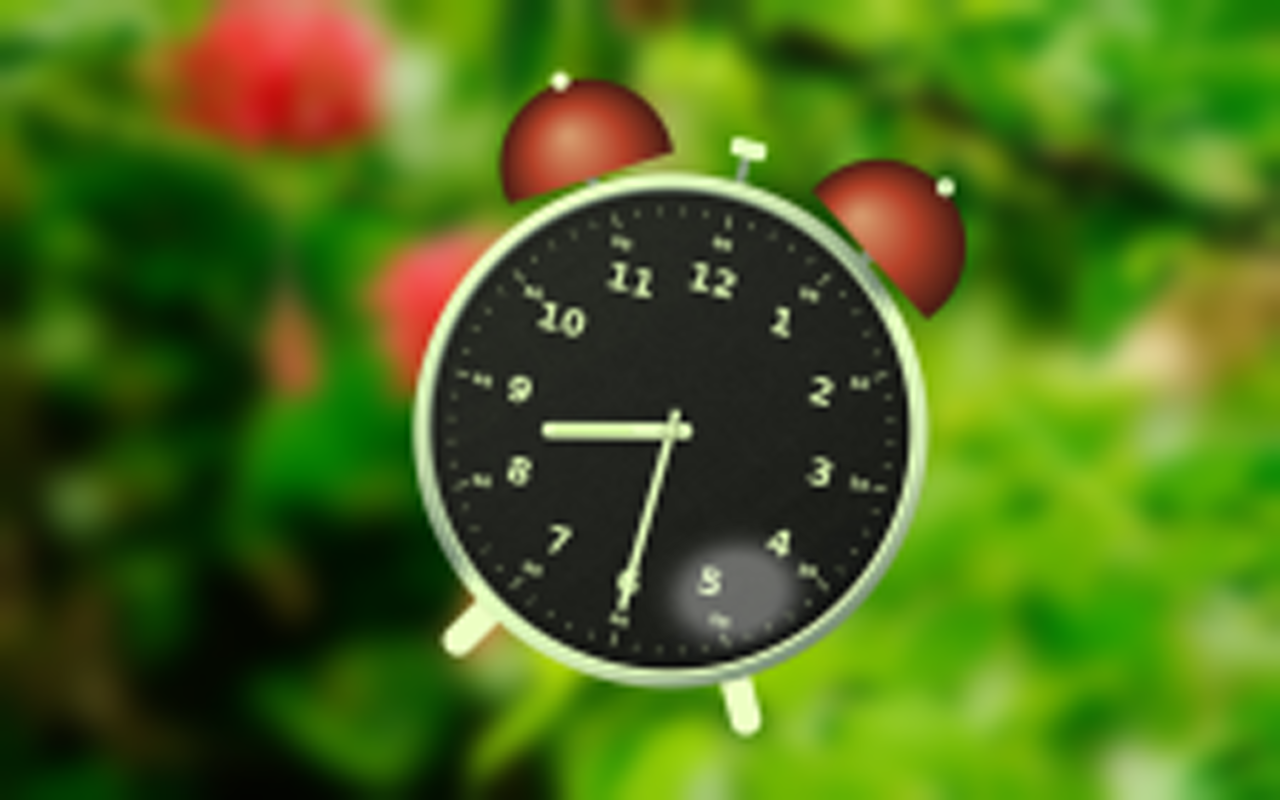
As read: 8h30
